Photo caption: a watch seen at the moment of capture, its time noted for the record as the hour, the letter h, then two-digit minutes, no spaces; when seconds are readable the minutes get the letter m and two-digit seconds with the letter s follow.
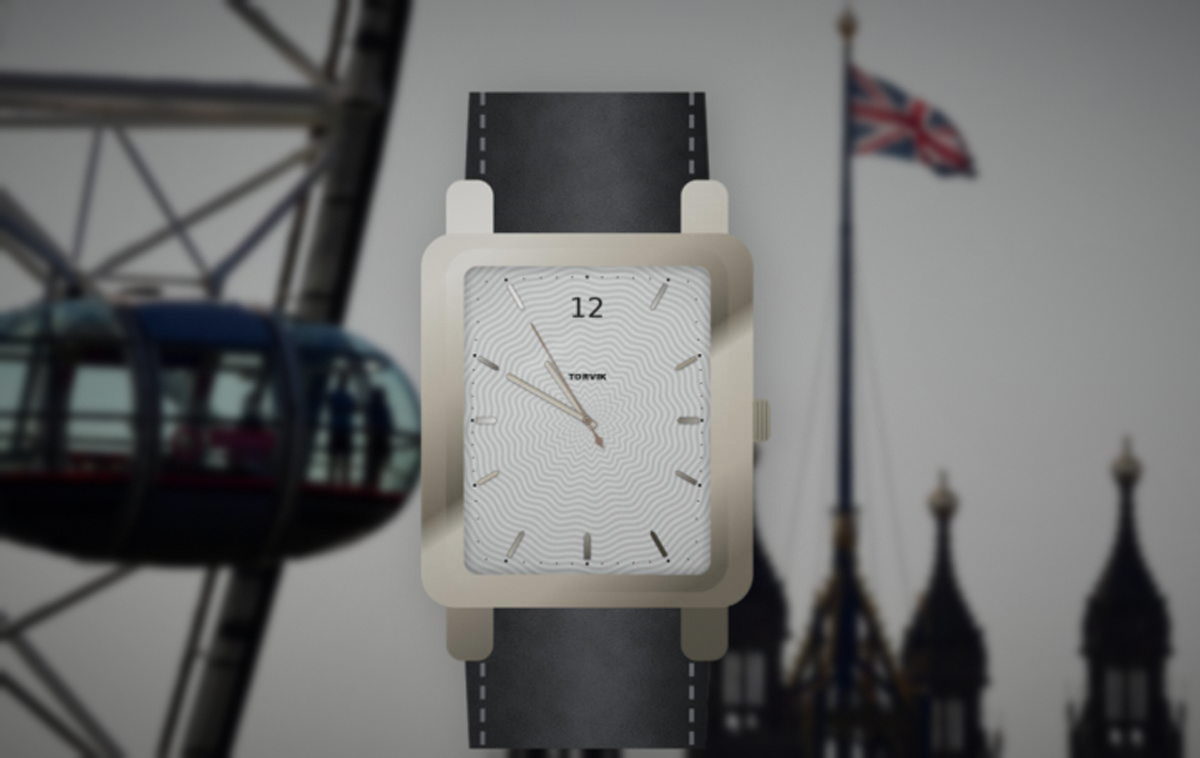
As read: 10h49m55s
